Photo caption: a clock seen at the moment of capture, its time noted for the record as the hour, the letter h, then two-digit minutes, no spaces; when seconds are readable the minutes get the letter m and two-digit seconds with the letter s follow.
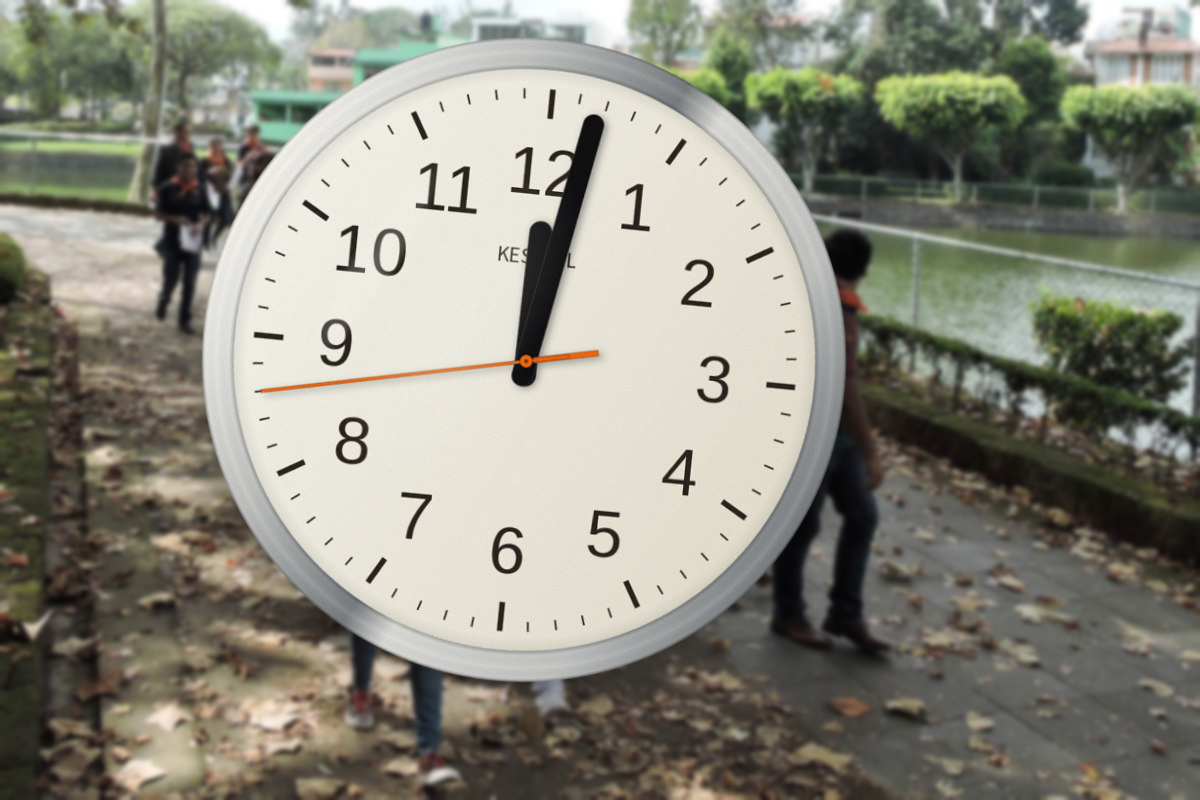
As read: 12h01m43s
